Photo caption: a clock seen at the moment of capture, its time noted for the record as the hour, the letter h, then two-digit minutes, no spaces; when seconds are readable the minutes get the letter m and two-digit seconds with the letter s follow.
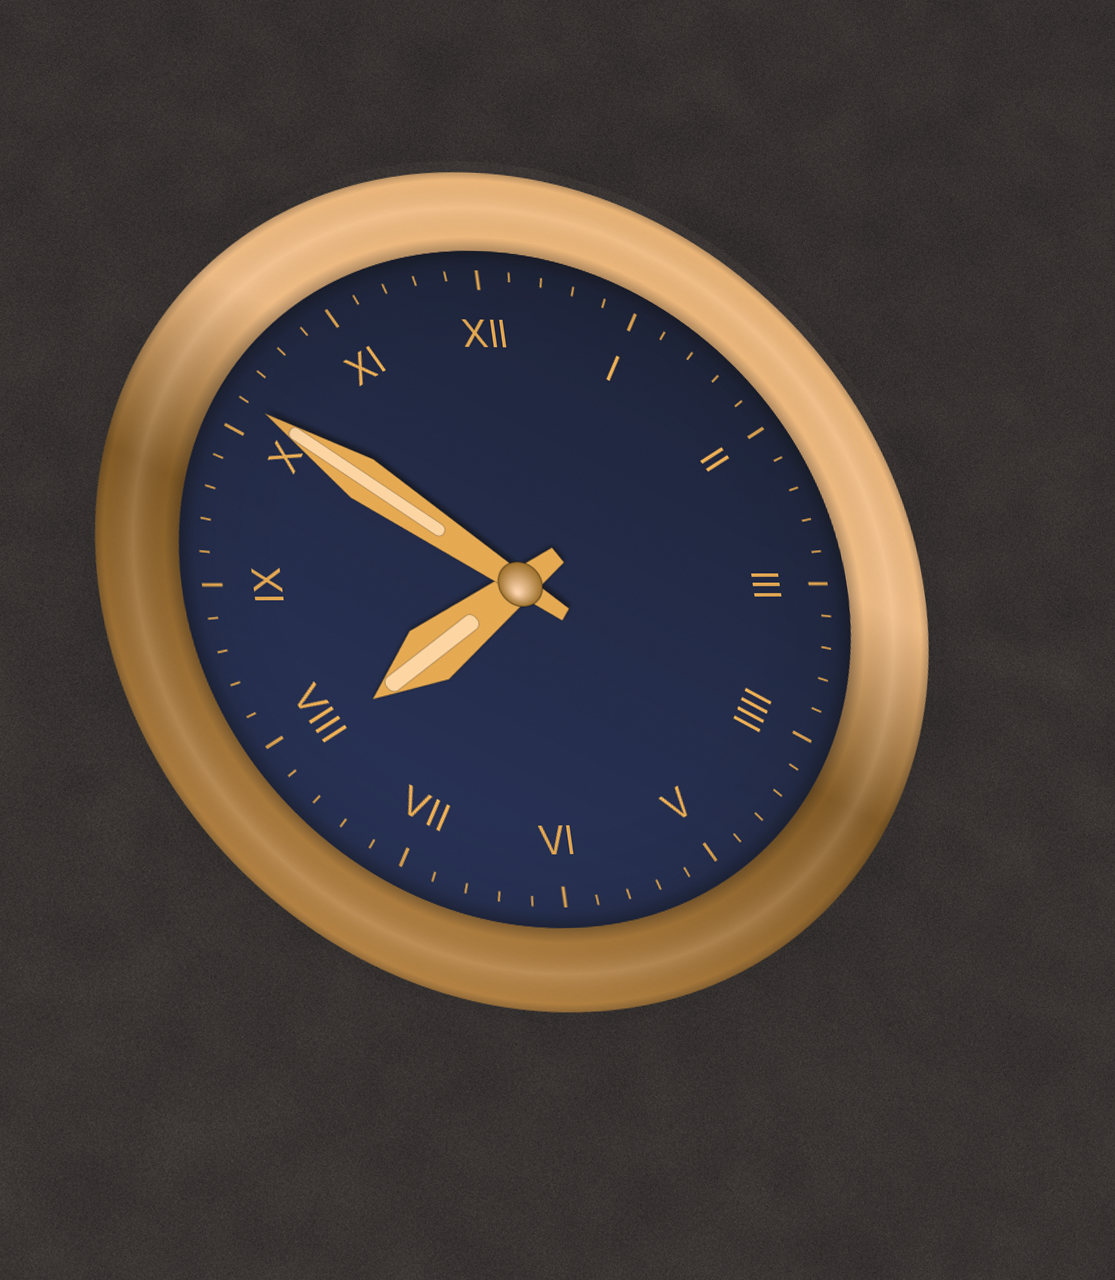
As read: 7h51
